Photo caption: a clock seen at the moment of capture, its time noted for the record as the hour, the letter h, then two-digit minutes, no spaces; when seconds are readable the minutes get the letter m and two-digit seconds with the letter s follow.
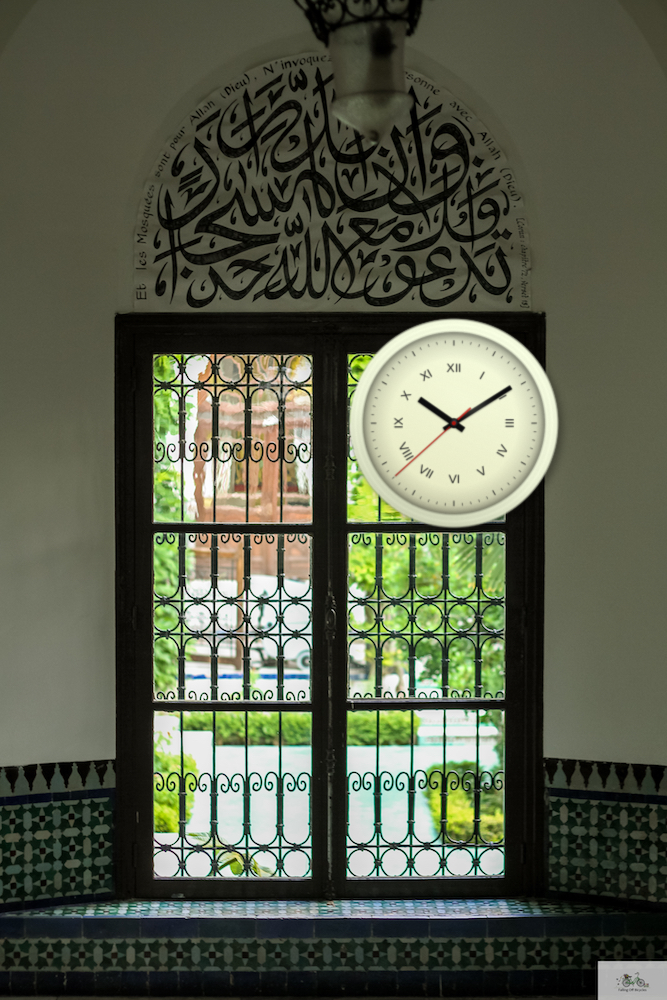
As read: 10h09m38s
